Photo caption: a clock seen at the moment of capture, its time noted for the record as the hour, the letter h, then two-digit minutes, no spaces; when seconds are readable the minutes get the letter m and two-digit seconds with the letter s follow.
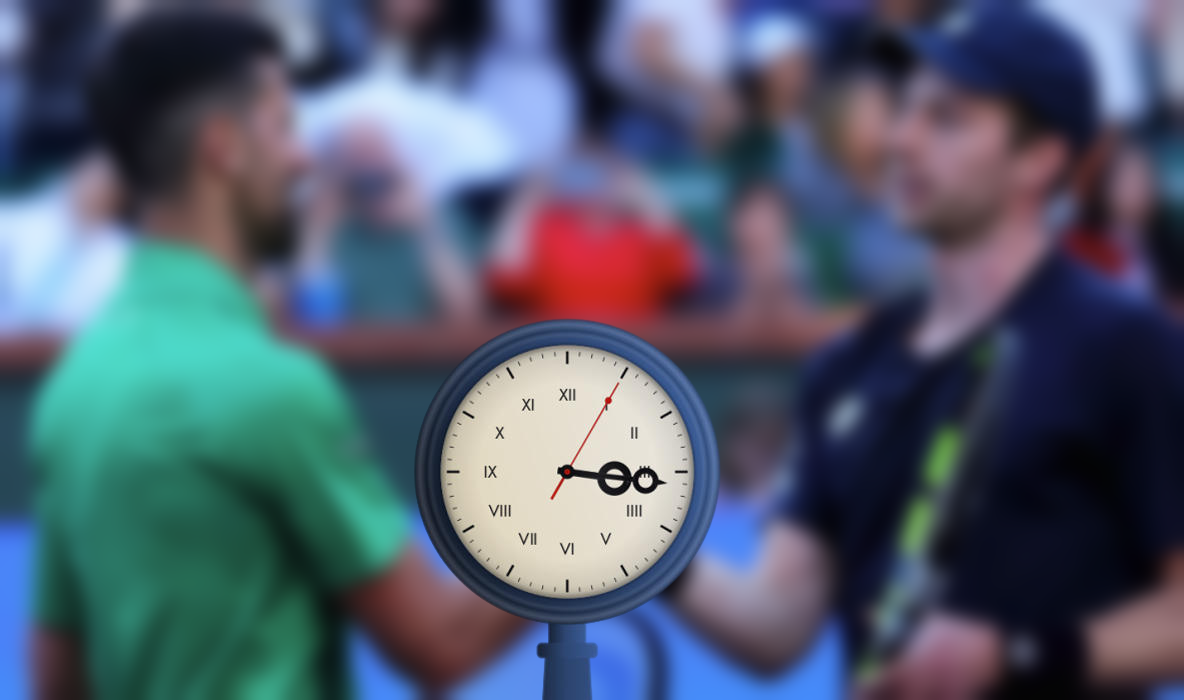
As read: 3h16m05s
